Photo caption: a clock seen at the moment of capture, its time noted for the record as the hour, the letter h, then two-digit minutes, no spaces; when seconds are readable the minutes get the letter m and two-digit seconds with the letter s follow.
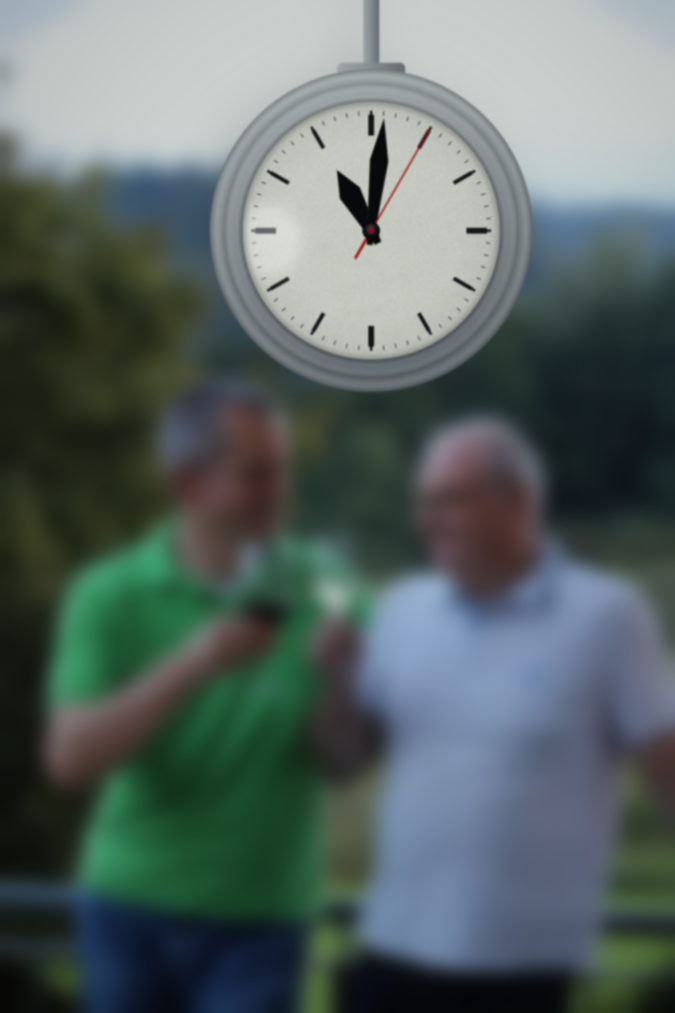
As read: 11h01m05s
